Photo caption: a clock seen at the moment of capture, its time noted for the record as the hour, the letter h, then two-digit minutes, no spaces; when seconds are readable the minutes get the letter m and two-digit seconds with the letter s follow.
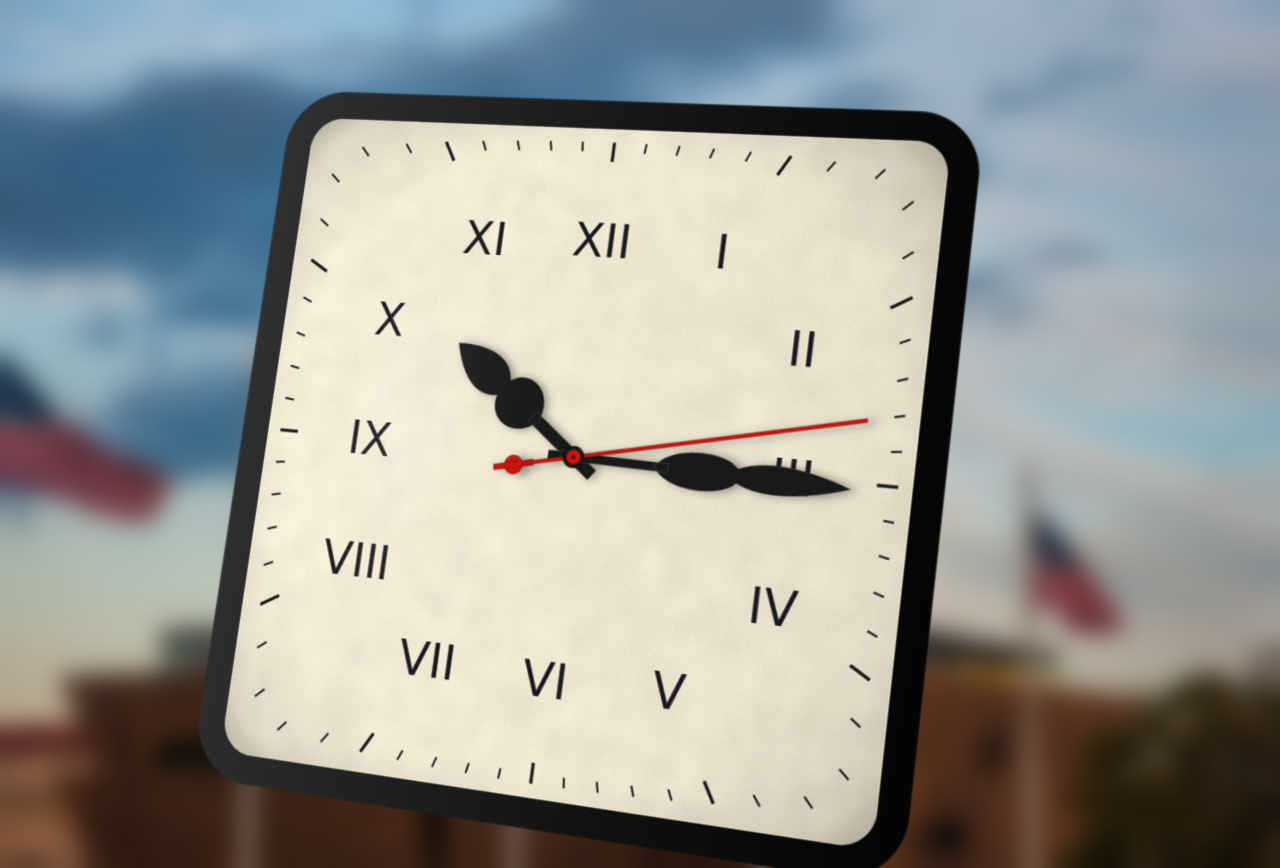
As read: 10h15m13s
